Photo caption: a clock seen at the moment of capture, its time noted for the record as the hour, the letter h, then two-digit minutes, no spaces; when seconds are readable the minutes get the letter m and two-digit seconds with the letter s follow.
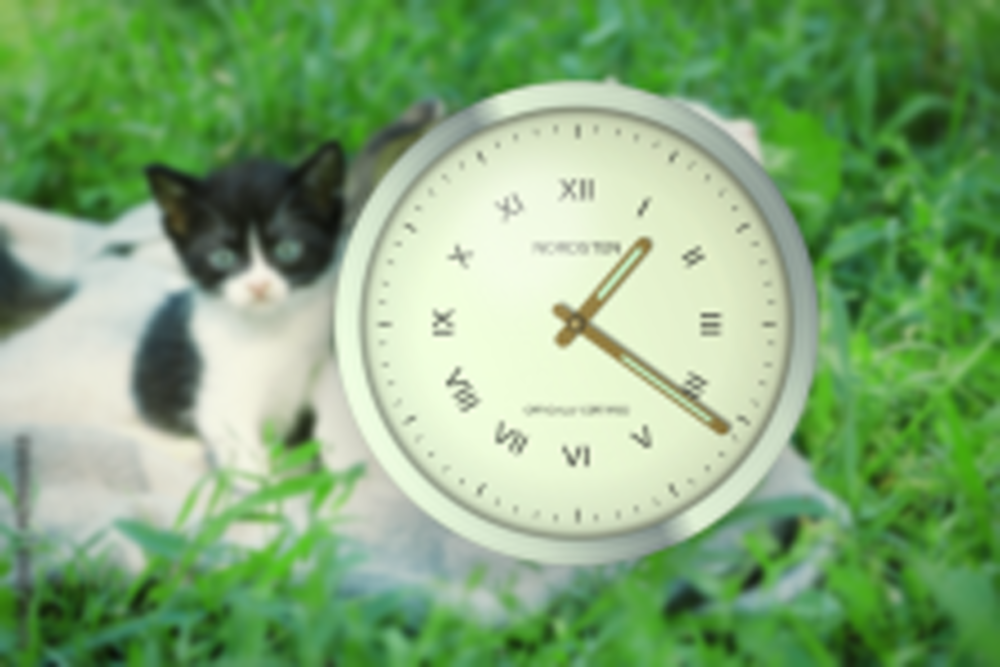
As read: 1h21
